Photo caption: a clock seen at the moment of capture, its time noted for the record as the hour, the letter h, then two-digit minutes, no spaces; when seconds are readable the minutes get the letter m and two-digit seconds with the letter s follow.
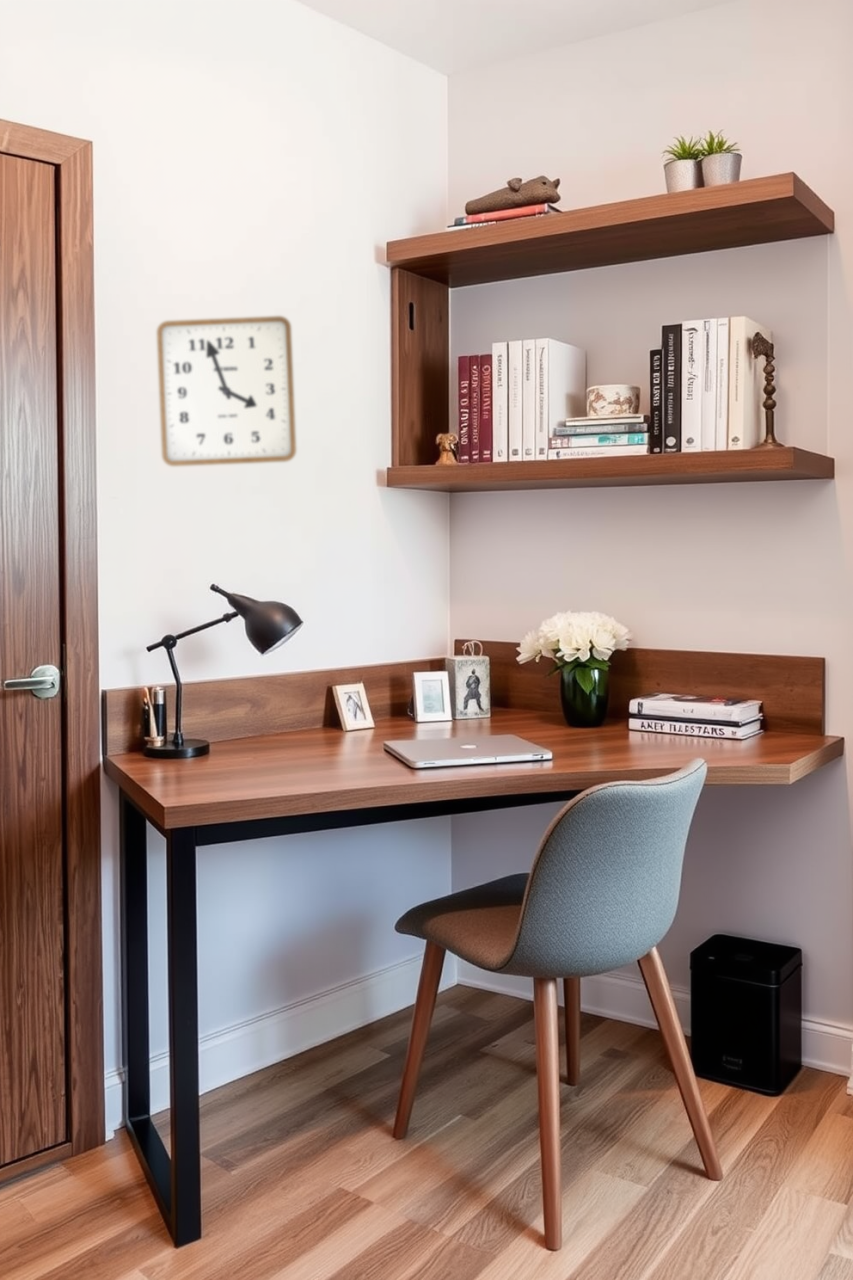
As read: 3h57
